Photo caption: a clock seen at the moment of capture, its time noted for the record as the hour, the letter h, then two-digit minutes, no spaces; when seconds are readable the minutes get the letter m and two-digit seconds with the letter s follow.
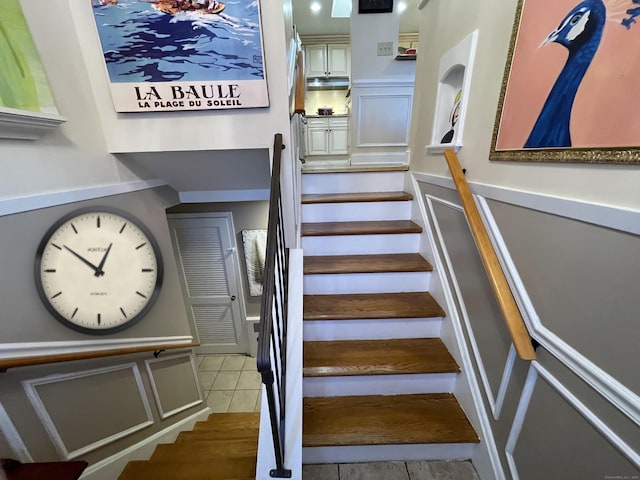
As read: 12h51
